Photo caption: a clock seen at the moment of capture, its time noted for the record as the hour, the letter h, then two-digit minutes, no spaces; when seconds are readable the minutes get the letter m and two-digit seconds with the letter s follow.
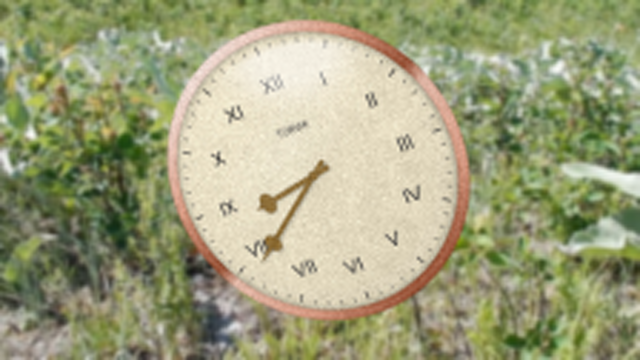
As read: 8h39
